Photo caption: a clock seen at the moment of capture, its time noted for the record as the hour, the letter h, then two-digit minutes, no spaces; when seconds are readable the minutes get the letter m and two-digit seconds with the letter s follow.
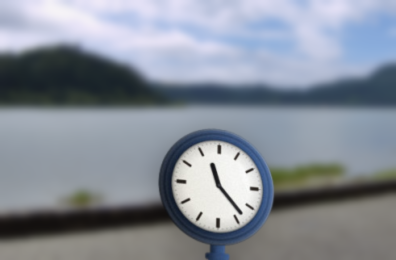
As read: 11h23
